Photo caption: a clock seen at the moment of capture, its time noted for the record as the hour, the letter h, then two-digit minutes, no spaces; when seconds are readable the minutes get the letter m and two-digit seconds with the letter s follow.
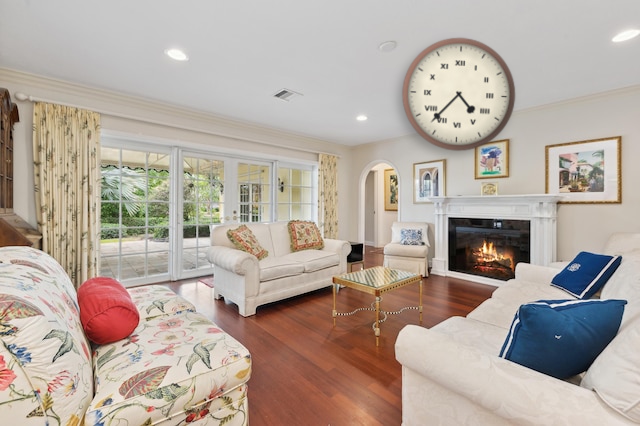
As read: 4h37
